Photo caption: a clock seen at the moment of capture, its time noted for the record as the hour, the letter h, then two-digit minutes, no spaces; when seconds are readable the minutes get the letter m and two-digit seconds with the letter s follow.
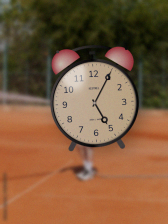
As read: 5h05
